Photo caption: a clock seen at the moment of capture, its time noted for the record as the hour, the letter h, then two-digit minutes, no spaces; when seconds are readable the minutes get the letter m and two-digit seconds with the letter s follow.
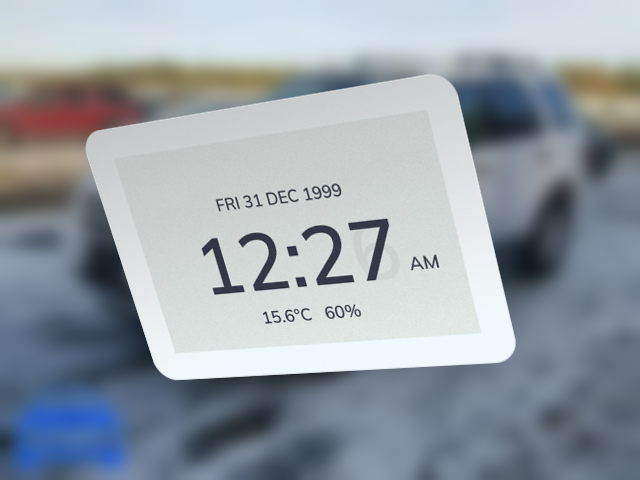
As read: 12h27
